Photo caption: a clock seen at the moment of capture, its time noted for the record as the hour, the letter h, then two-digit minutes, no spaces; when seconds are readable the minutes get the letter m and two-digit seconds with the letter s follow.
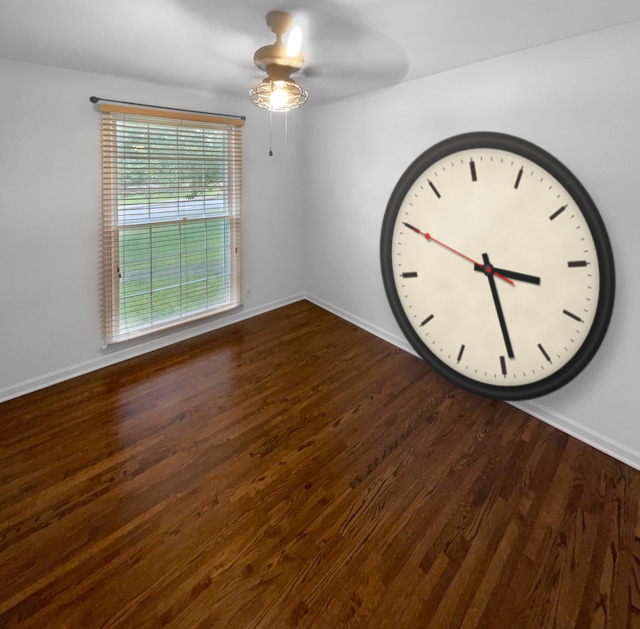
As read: 3h28m50s
